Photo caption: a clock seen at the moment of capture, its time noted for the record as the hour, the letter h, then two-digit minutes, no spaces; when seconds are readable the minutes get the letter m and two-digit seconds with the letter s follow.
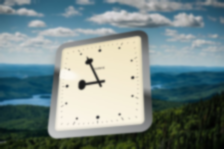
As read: 8h56
